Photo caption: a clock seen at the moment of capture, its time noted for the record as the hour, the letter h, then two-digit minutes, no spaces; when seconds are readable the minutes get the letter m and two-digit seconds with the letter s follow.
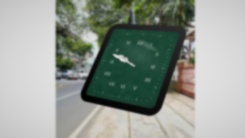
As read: 9h48
